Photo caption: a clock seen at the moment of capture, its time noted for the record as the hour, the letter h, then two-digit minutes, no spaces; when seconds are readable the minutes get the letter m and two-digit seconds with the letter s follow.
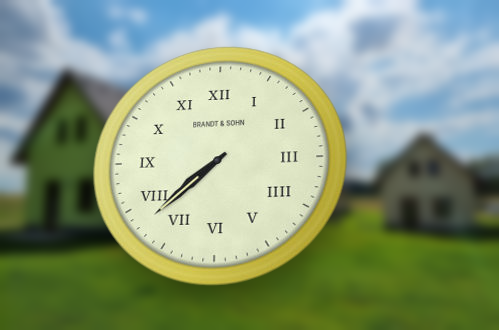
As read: 7h38
